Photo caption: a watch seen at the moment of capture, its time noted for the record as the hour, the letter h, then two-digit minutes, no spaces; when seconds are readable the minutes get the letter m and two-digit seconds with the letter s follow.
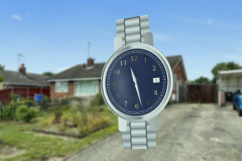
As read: 11h28
